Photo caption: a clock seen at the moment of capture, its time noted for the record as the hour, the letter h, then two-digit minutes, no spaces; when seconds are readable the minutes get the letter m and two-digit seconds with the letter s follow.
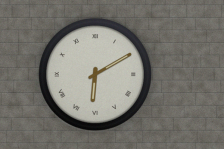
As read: 6h10
